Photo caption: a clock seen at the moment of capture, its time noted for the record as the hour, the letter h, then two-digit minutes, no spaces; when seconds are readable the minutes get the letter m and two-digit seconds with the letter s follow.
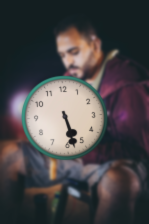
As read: 5h28
